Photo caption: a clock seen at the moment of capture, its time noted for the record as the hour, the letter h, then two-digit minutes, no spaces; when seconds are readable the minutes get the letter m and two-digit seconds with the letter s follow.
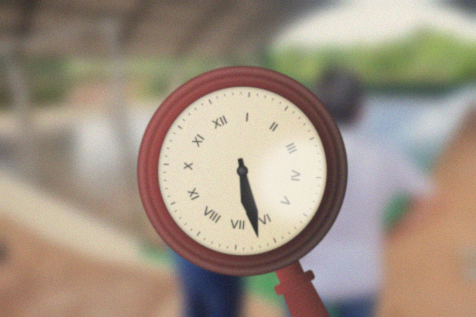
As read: 6h32
